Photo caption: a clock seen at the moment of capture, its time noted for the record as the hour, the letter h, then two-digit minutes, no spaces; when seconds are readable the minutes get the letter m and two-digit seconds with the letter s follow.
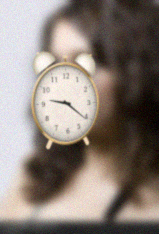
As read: 9h21
